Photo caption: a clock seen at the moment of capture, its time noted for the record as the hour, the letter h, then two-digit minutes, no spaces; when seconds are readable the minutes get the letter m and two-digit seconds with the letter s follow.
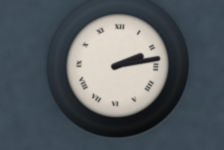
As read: 2h13
